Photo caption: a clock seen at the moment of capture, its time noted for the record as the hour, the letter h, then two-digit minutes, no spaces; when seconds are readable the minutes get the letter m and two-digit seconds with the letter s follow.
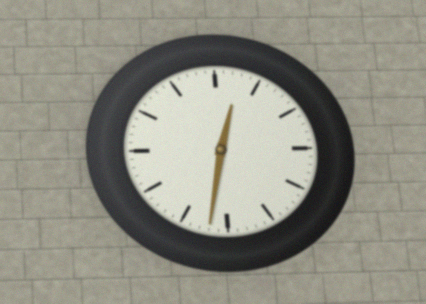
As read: 12h32
